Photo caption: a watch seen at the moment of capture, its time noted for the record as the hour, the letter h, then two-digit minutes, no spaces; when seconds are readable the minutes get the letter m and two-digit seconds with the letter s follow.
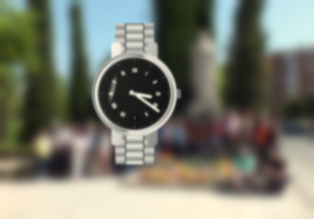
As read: 3h21
